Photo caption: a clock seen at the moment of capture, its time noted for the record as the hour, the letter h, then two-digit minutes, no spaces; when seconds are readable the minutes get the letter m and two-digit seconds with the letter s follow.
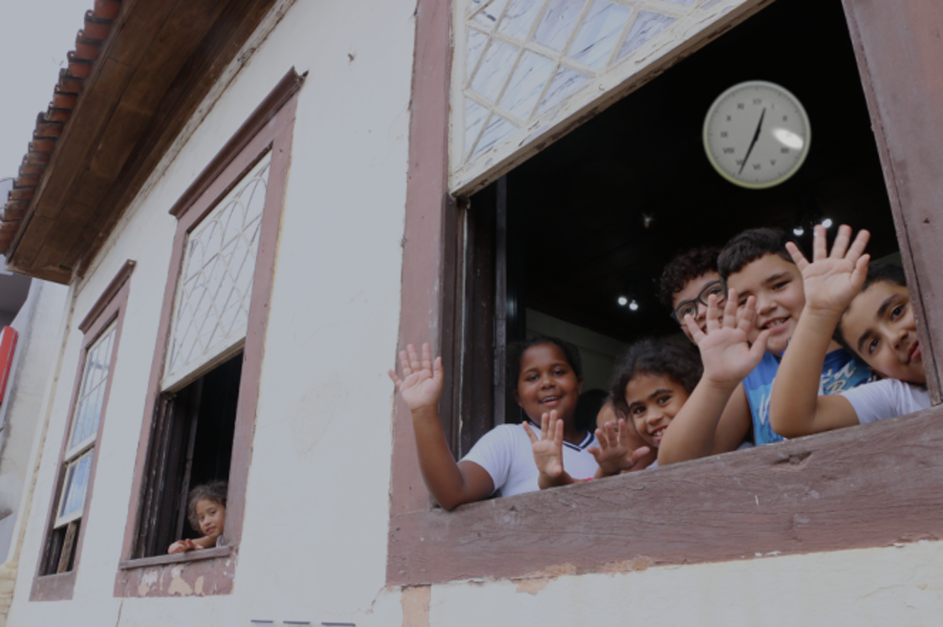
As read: 12h34
